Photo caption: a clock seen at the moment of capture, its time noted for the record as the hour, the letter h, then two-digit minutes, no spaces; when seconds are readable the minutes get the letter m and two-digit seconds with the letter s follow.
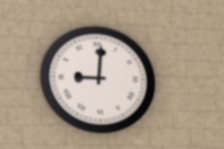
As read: 9h01
